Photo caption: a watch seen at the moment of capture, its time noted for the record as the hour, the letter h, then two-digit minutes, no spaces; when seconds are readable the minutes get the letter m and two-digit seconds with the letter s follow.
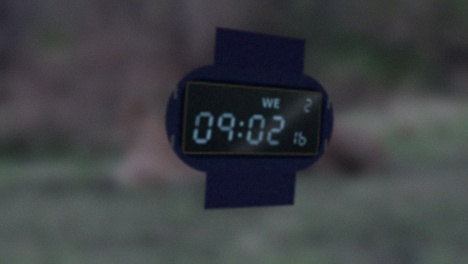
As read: 9h02m16s
